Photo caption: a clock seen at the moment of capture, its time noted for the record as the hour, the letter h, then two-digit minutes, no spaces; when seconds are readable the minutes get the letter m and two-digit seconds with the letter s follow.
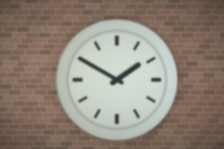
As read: 1h50
